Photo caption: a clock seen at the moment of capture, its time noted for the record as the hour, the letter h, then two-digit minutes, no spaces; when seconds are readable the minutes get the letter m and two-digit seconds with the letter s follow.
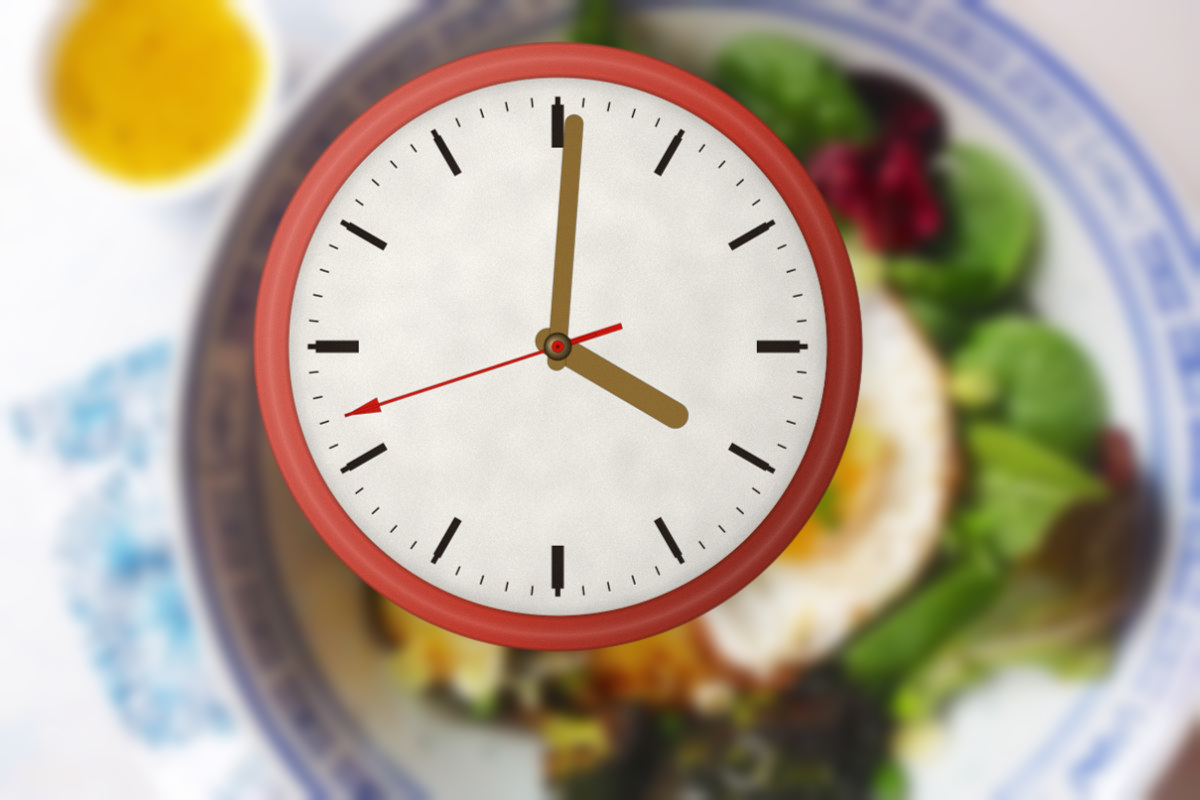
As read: 4h00m42s
